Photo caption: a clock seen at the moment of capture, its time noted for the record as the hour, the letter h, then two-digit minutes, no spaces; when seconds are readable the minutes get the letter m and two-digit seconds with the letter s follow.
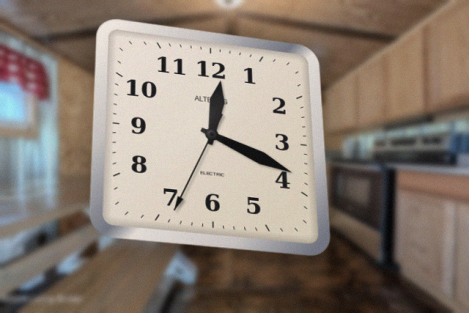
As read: 12h18m34s
